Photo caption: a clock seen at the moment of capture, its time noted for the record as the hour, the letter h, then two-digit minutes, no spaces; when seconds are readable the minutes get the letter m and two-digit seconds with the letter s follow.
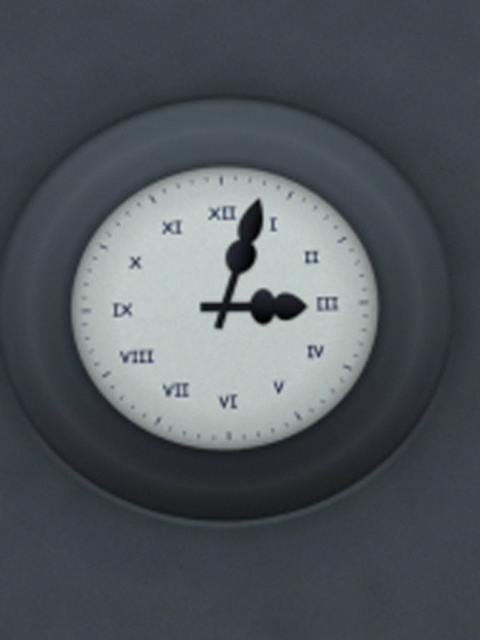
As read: 3h03
